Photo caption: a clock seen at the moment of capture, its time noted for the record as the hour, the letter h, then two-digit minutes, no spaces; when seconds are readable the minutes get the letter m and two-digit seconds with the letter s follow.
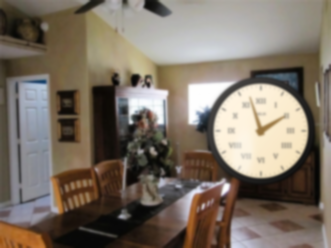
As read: 1h57
